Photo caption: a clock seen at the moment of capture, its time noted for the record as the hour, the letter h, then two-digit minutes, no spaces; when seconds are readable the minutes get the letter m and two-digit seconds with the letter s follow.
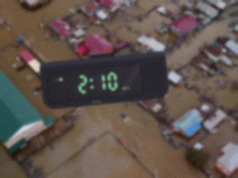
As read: 2h10
